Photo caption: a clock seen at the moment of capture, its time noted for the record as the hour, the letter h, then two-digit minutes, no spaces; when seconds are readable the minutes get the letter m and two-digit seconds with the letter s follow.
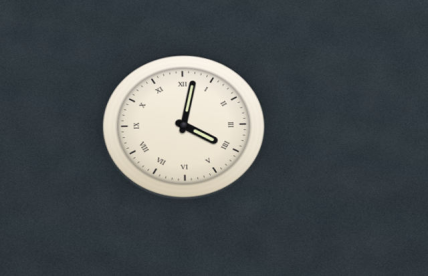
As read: 4h02
